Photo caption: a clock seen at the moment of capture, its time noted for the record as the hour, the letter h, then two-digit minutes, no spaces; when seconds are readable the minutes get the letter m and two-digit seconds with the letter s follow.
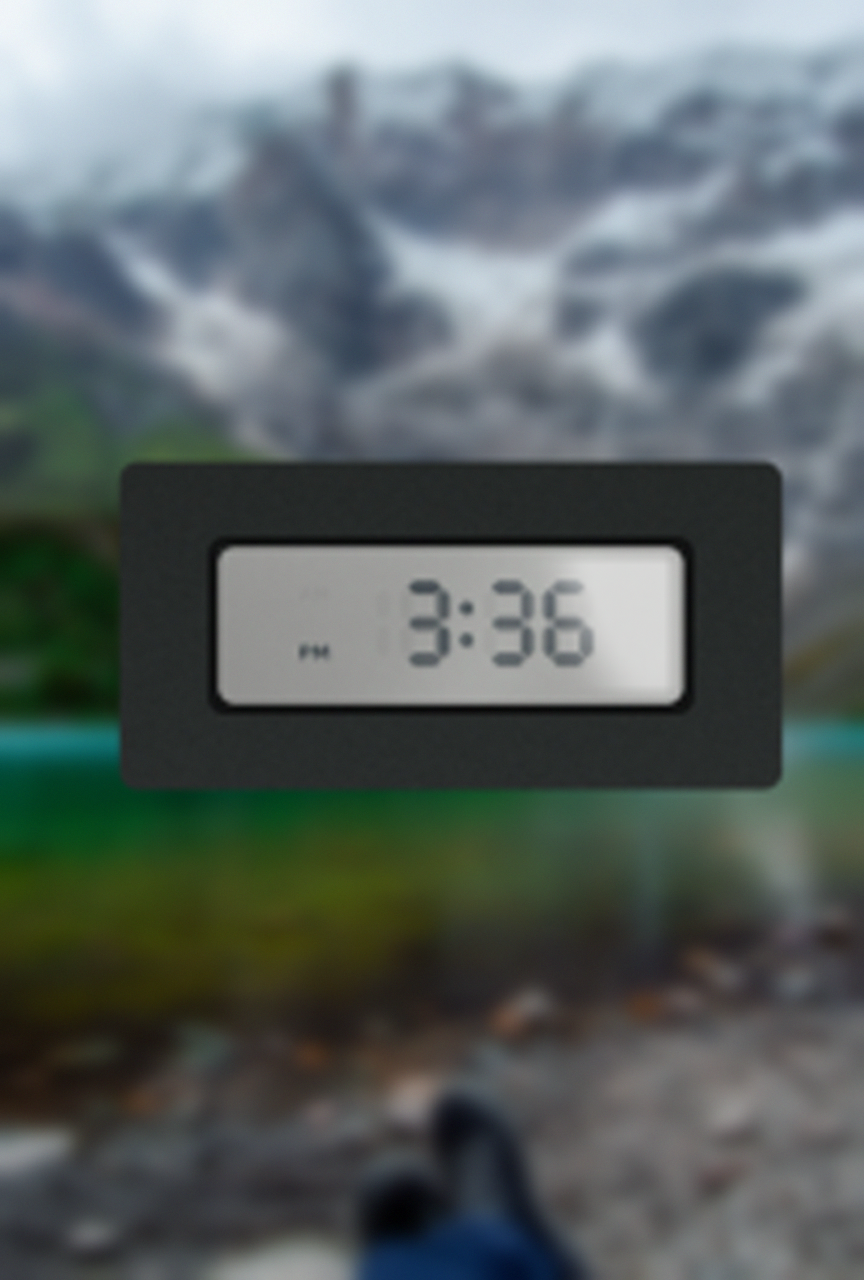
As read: 3h36
